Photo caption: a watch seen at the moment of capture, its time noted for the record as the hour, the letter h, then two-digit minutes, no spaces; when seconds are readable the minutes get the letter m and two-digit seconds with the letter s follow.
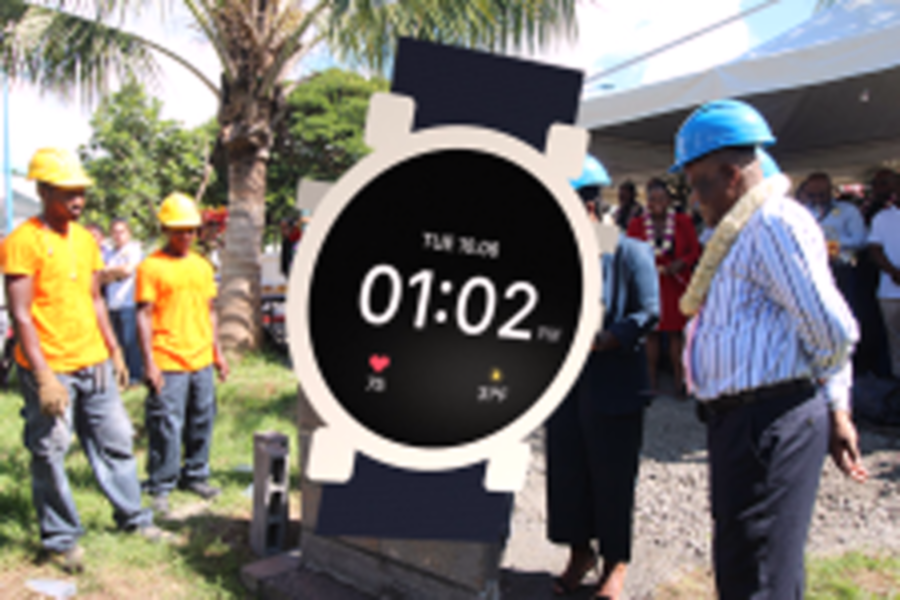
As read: 1h02
